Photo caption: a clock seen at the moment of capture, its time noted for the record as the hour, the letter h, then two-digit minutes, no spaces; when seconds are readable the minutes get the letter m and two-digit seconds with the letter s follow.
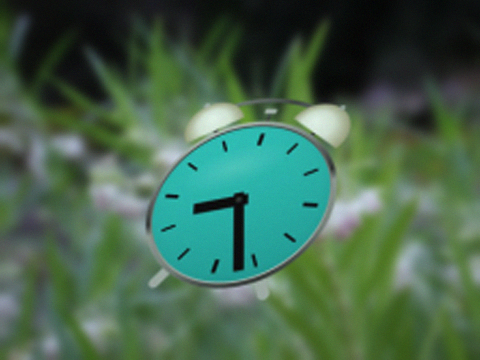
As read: 8h27
